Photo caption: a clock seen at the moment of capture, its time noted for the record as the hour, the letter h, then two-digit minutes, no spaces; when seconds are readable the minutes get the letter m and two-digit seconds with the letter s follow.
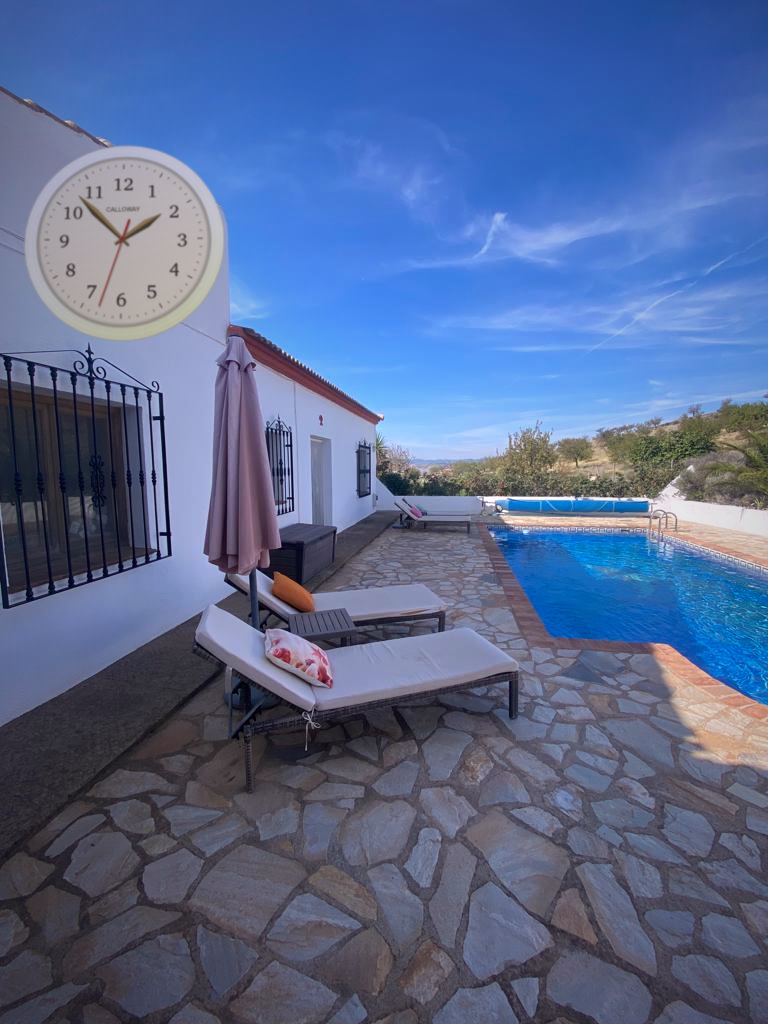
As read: 1h52m33s
